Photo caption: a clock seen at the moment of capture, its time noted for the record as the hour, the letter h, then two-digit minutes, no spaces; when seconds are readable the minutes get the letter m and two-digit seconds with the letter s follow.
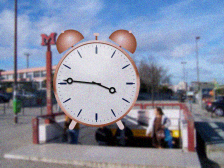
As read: 3h46
